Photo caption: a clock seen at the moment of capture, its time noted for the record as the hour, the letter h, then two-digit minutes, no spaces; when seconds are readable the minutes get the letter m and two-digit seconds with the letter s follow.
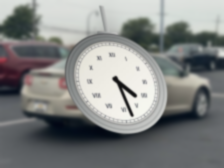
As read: 4h28
